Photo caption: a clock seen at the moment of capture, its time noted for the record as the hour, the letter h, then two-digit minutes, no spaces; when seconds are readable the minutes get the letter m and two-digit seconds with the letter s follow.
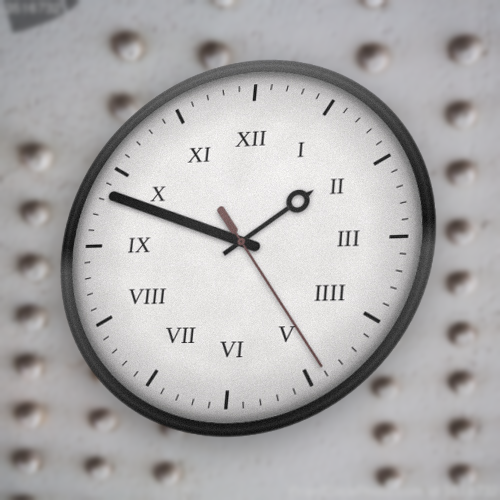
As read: 1h48m24s
